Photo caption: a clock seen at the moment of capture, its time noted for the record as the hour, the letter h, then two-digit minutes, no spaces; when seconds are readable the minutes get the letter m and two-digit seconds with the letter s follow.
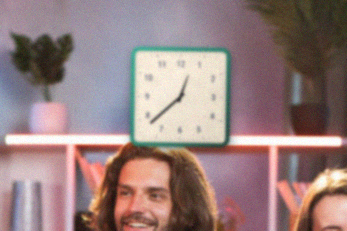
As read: 12h38
